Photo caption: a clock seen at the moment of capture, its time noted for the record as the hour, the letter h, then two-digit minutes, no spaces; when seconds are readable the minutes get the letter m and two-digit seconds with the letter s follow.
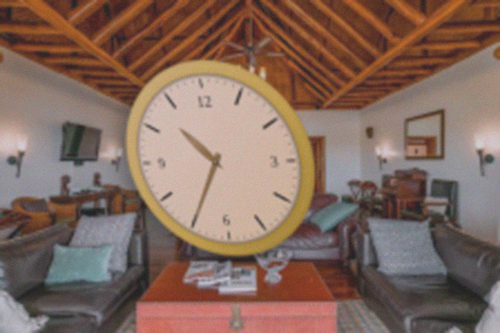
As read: 10h35
